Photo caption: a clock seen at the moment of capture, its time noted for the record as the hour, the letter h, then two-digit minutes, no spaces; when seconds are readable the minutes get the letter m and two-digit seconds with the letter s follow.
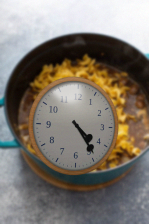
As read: 4h24
